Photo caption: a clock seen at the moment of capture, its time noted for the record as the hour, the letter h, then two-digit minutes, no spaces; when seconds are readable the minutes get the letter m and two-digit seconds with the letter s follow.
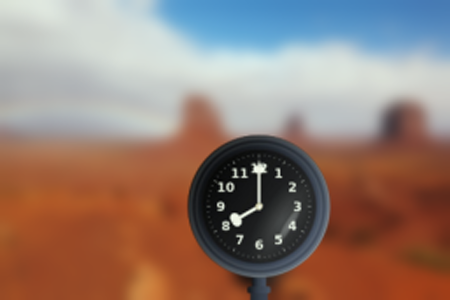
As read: 8h00
